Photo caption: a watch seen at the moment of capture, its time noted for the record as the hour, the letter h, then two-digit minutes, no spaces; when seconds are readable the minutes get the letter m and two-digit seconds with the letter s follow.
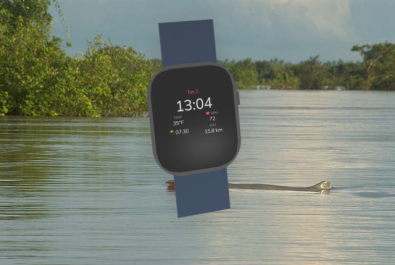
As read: 13h04
